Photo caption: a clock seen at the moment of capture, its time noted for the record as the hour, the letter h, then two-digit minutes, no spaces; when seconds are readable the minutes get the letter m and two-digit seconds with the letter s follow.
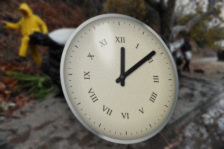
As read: 12h09
